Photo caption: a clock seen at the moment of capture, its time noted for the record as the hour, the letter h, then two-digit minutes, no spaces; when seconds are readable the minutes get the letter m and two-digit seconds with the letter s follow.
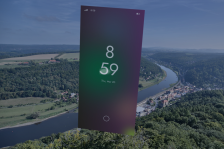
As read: 8h59
